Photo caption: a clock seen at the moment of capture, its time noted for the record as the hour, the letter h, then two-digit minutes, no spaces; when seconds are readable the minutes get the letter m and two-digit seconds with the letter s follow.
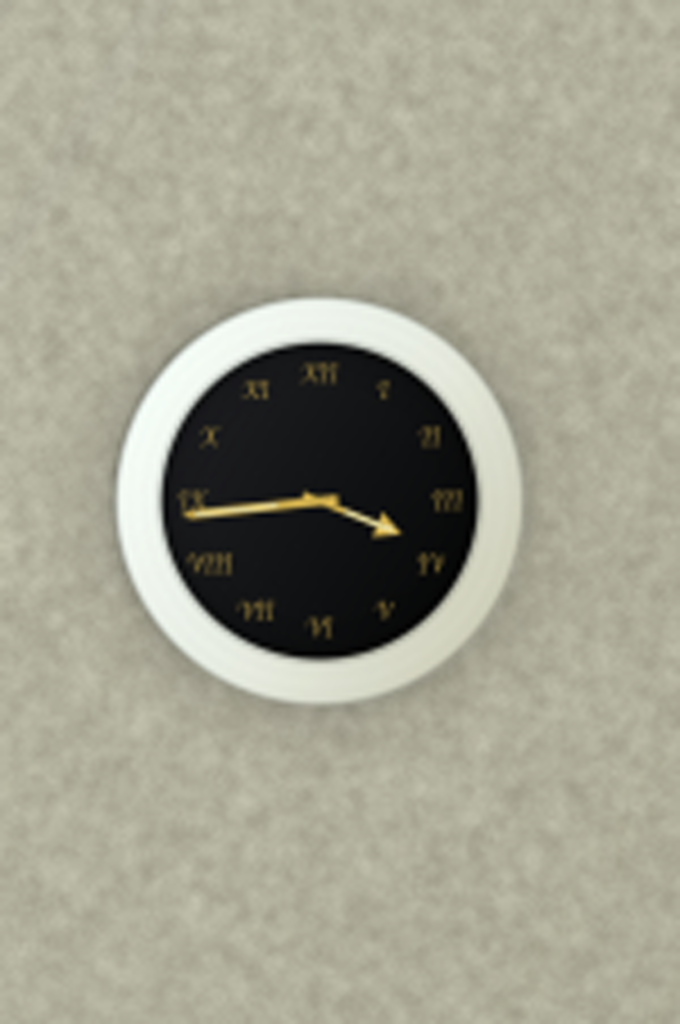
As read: 3h44
